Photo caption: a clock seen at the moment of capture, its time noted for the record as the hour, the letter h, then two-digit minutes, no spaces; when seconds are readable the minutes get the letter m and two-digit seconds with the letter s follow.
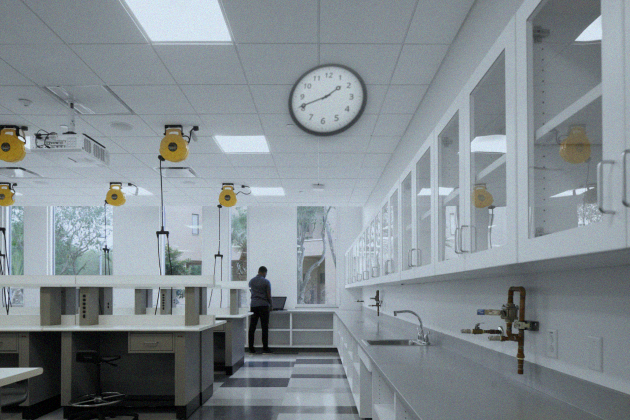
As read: 1h41
